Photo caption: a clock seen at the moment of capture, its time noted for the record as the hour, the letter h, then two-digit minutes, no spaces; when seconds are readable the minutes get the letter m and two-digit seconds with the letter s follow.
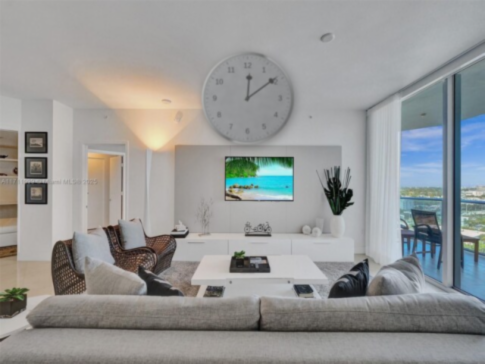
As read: 12h09
